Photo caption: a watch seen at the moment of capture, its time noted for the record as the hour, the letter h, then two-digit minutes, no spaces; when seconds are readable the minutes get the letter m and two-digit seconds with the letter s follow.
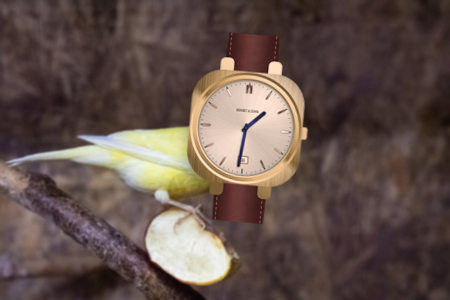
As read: 1h31
